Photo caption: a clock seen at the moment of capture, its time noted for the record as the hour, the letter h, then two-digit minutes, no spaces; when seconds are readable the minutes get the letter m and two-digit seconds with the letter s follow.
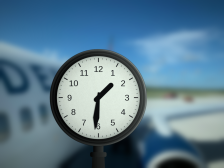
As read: 1h31
